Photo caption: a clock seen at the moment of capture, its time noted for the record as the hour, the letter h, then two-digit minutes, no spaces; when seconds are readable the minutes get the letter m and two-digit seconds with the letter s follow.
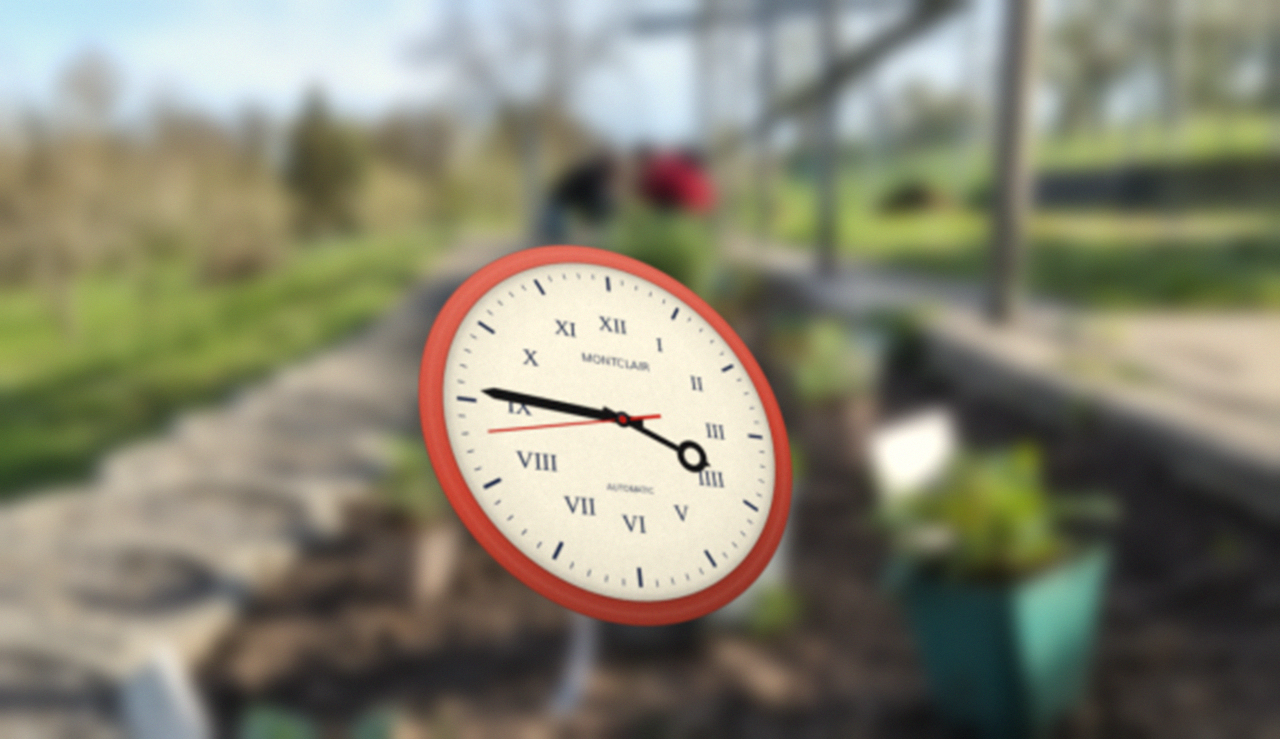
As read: 3h45m43s
